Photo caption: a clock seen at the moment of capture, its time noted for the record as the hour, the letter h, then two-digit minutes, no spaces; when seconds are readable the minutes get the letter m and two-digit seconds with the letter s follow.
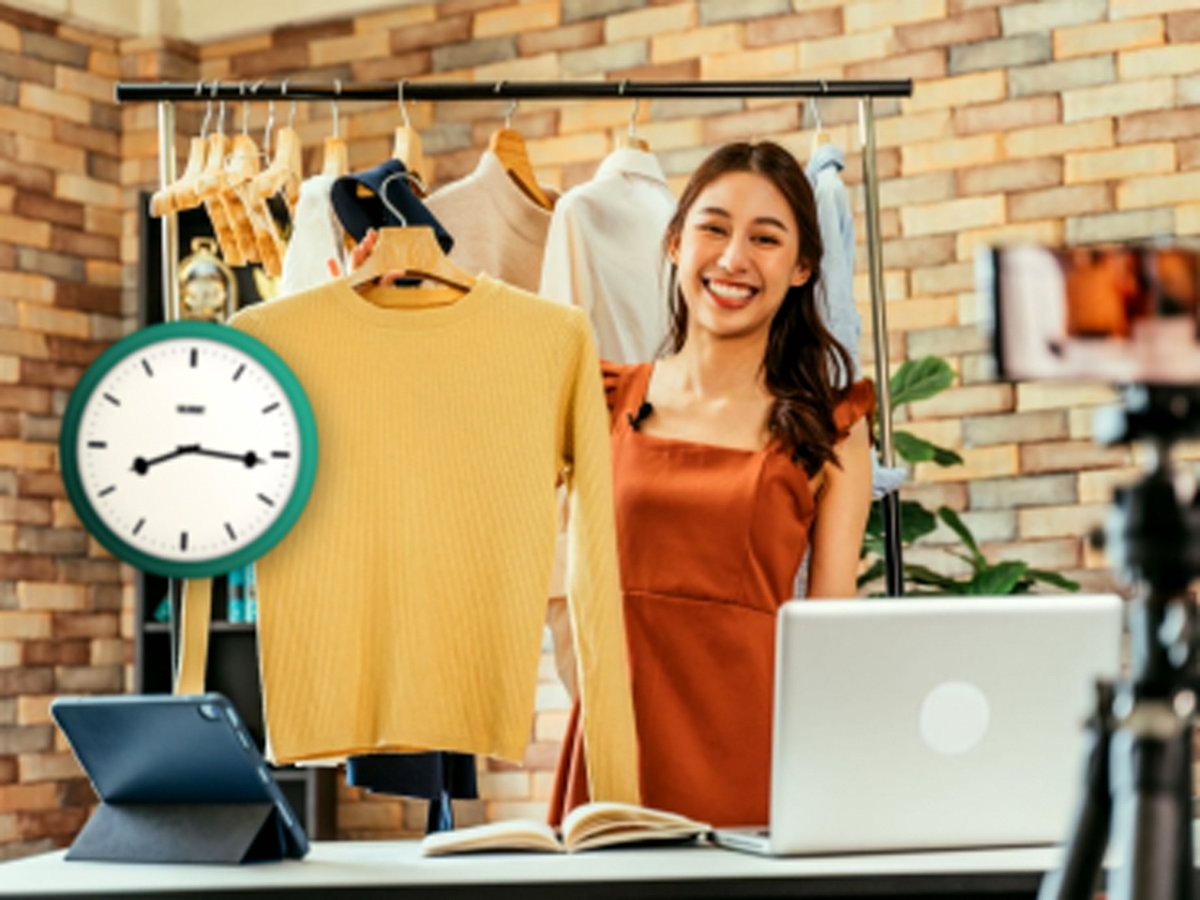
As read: 8h16
